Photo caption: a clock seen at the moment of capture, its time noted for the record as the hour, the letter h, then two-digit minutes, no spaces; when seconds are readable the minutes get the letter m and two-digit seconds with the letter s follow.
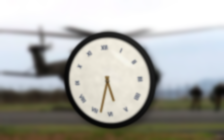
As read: 5h33
